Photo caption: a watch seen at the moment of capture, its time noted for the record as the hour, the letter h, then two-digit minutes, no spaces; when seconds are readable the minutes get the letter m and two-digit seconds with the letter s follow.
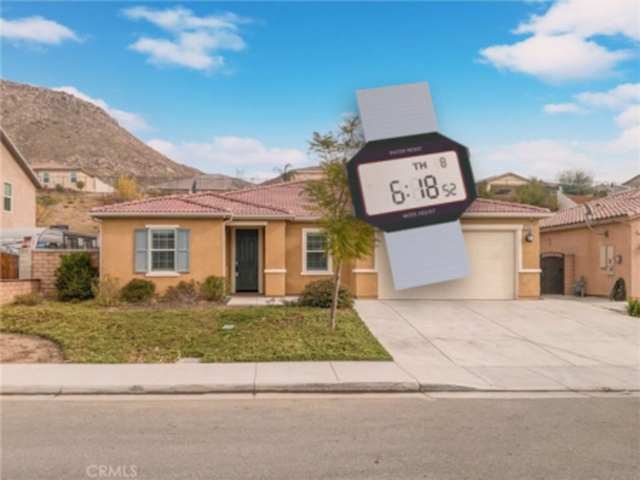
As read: 6h18
